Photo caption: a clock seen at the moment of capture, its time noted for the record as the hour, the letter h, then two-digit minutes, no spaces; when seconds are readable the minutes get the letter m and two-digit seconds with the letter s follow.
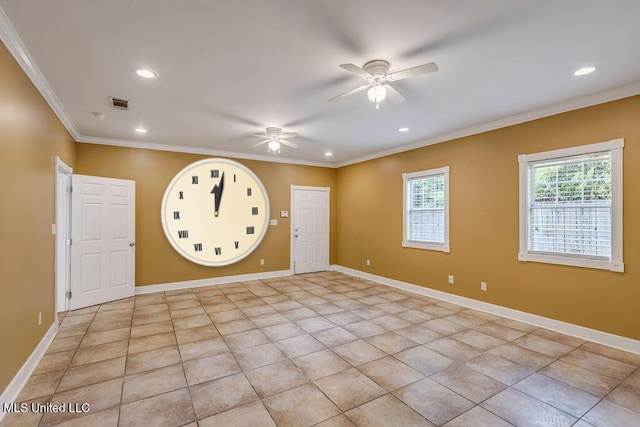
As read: 12h02
